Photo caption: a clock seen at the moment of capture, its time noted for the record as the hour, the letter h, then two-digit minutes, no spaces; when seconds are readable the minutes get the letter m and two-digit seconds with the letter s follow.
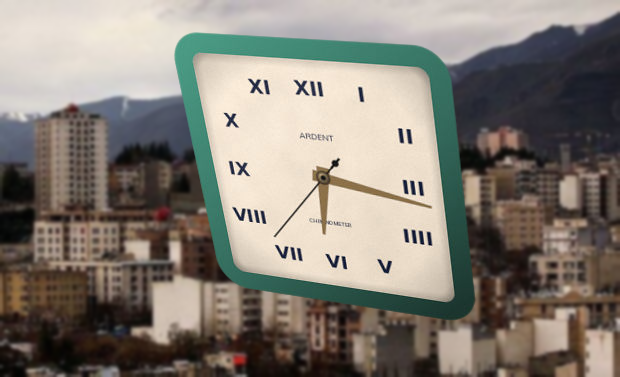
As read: 6h16m37s
